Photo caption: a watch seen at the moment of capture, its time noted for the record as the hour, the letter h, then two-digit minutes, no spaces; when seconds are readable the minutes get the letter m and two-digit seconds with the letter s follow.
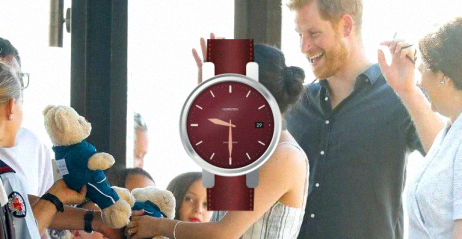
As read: 9h30
